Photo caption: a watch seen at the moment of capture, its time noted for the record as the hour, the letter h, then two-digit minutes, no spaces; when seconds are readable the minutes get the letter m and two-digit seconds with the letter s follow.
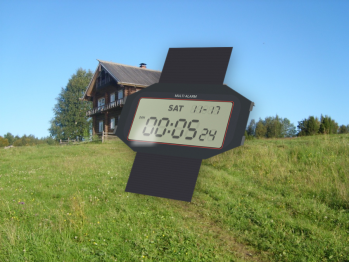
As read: 0h05m24s
